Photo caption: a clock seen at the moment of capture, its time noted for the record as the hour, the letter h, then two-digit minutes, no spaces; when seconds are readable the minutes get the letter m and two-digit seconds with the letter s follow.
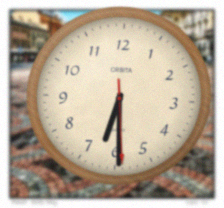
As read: 6h29m29s
